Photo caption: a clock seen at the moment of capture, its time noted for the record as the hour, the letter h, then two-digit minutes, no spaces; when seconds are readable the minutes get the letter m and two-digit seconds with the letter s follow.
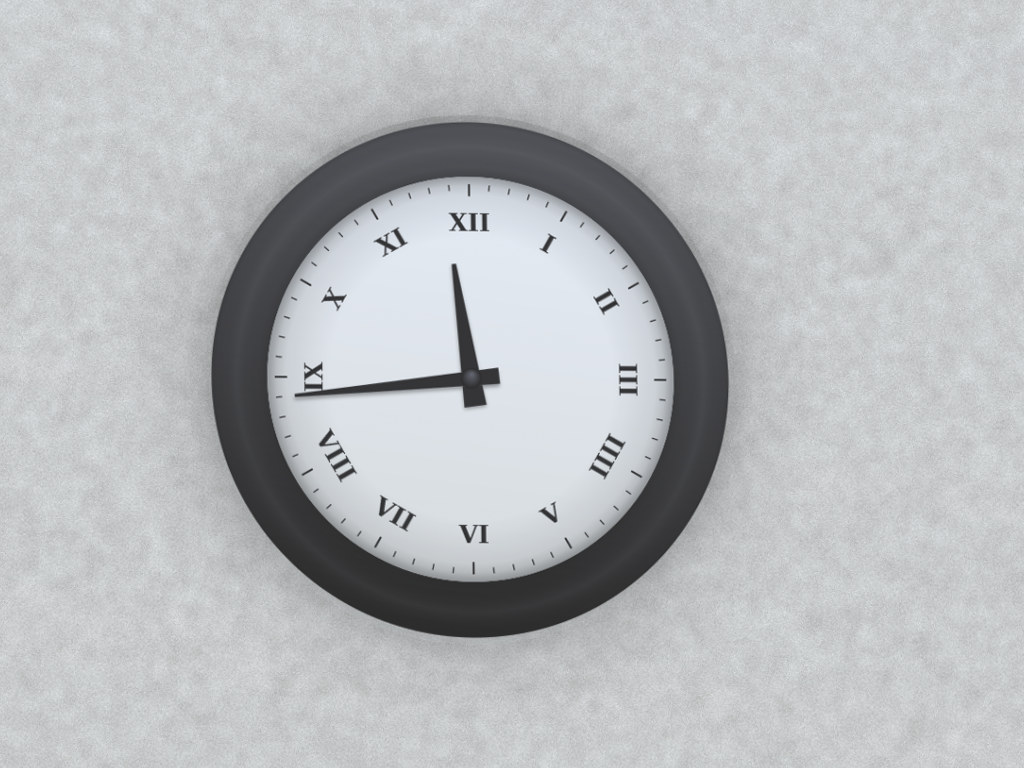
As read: 11h44
